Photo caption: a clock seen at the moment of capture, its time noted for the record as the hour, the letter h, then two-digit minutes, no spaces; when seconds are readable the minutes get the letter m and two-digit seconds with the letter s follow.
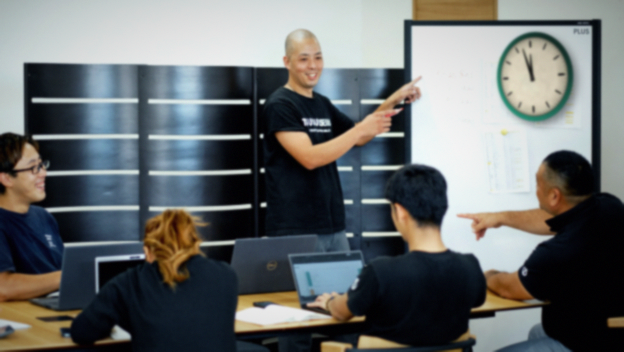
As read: 11h57
